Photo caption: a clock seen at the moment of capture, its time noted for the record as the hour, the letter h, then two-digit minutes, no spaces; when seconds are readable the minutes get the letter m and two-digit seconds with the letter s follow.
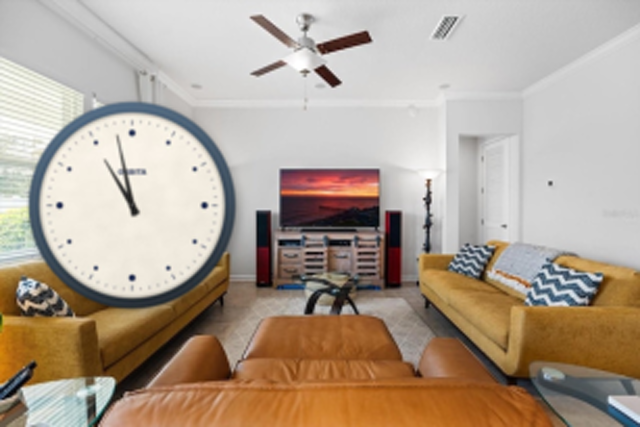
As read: 10h58
